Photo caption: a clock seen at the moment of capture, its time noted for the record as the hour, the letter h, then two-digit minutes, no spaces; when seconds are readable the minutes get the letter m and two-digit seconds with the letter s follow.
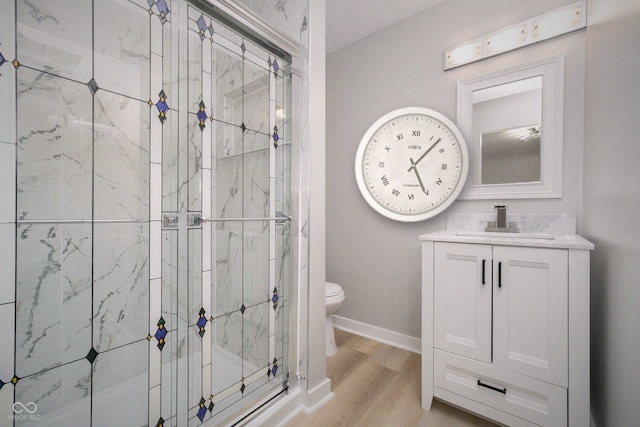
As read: 5h07
